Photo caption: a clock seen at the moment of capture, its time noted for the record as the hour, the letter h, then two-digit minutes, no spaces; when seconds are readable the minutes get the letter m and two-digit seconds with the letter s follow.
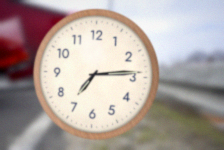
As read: 7h14
